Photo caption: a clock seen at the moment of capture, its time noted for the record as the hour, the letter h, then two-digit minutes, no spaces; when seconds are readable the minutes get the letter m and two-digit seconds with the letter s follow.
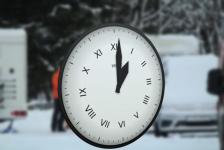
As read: 1h01
